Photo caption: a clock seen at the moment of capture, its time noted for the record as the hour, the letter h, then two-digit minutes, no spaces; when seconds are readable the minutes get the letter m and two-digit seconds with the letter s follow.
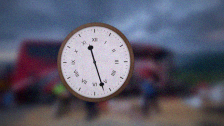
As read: 11h27
